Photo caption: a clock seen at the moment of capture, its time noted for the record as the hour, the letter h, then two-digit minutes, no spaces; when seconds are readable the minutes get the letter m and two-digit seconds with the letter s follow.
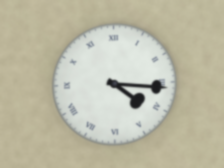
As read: 4h16
